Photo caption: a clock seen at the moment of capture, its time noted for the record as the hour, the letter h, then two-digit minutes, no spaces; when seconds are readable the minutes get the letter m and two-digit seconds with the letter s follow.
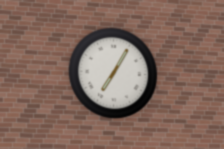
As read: 7h05
